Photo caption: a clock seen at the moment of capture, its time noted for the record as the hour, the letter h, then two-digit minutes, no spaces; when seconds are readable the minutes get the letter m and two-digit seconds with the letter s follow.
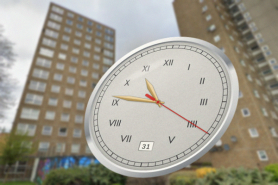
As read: 10h46m20s
